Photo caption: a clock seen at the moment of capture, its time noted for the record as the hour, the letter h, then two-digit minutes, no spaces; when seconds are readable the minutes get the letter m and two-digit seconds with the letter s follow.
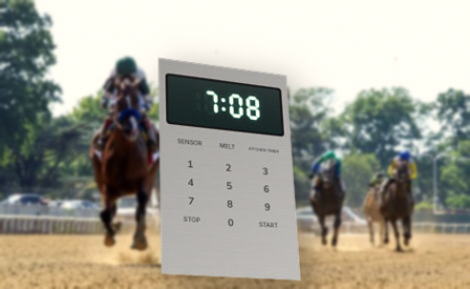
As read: 7h08
